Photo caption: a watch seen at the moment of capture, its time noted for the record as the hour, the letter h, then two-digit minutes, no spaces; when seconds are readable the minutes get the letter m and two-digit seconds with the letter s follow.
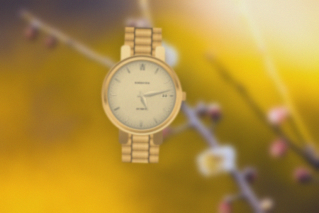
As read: 5h13
